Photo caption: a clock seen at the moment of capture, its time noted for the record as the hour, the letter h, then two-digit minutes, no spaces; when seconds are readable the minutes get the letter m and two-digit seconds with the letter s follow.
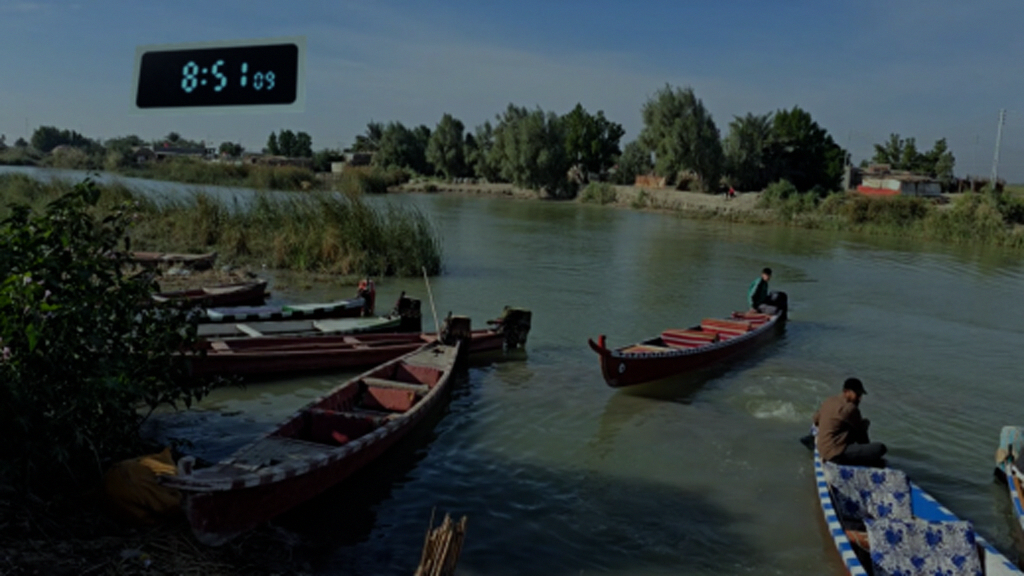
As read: 8h51m09s
